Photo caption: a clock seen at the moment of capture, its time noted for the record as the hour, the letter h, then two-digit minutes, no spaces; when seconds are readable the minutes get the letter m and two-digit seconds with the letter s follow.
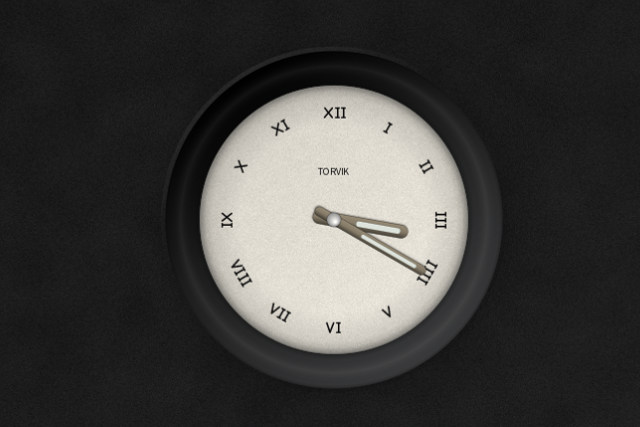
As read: 3h20
